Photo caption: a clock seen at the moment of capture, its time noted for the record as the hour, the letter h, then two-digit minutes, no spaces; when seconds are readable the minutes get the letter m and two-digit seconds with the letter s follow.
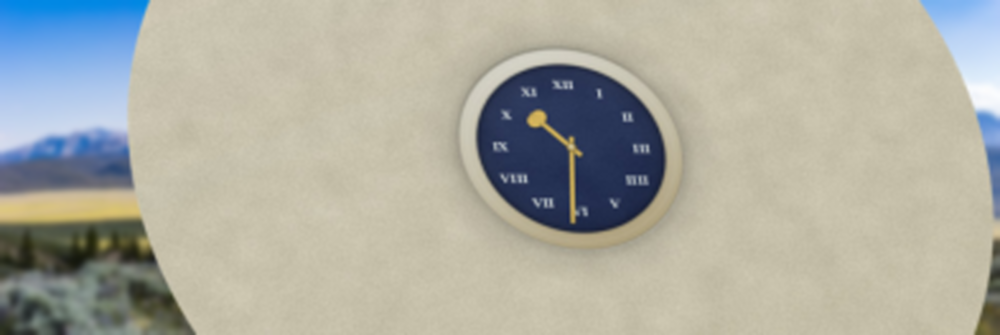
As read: 10h31
